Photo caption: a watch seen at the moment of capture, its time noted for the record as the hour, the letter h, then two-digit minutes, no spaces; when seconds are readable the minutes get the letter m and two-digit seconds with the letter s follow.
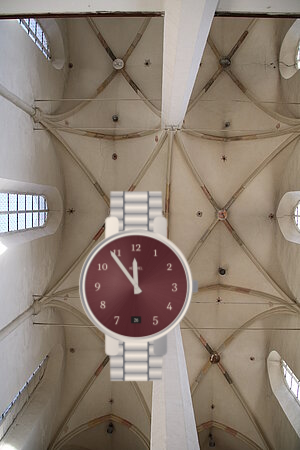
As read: 11h54
